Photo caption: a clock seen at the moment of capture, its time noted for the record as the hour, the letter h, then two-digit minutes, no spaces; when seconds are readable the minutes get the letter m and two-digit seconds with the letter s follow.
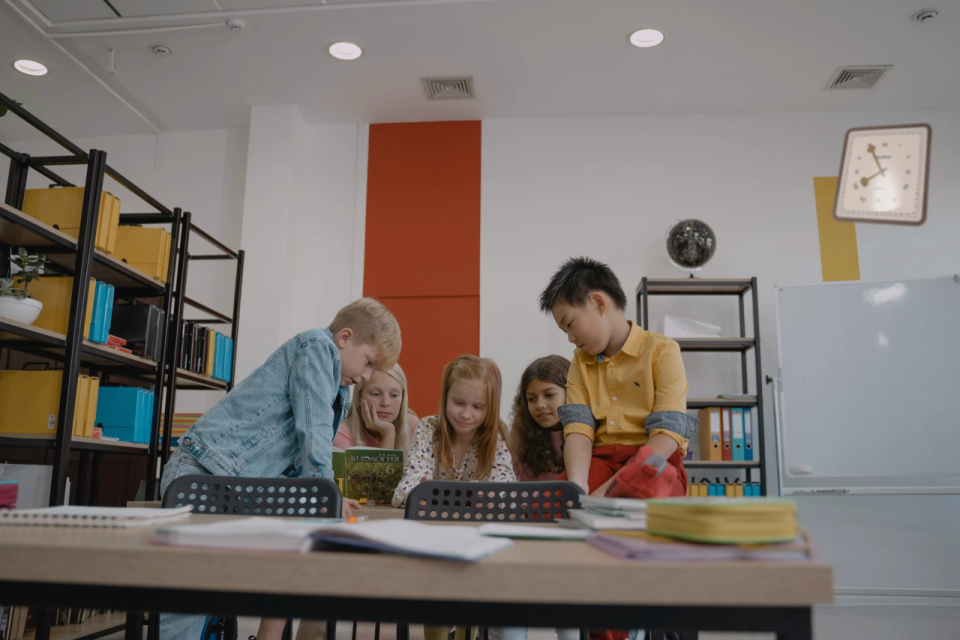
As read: 7h55
